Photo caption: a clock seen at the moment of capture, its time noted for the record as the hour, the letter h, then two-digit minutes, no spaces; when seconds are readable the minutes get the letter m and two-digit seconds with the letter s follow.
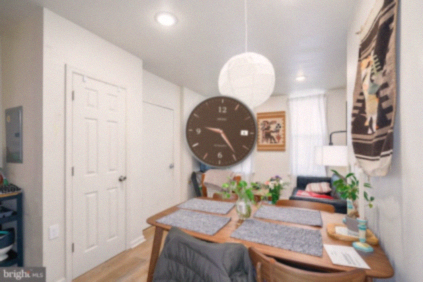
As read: 9h24
